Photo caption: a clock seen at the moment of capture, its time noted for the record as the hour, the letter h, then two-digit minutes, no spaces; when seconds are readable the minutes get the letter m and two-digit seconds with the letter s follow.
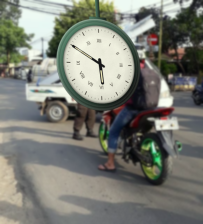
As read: 5h50
